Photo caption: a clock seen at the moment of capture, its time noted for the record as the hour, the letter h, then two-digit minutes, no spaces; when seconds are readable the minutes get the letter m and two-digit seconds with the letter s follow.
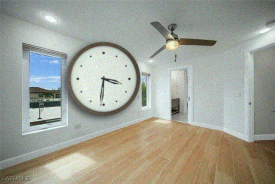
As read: 3h31
